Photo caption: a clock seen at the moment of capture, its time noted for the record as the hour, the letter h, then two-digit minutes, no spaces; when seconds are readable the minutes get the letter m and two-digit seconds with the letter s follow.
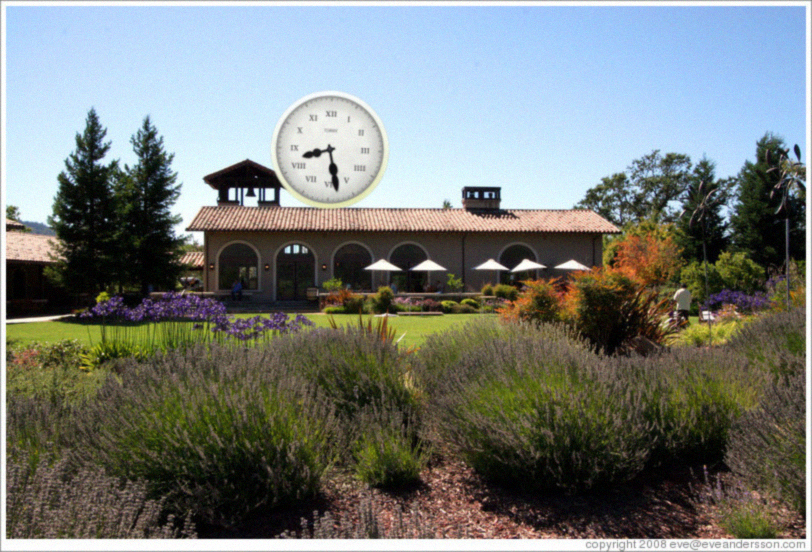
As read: 8h28
